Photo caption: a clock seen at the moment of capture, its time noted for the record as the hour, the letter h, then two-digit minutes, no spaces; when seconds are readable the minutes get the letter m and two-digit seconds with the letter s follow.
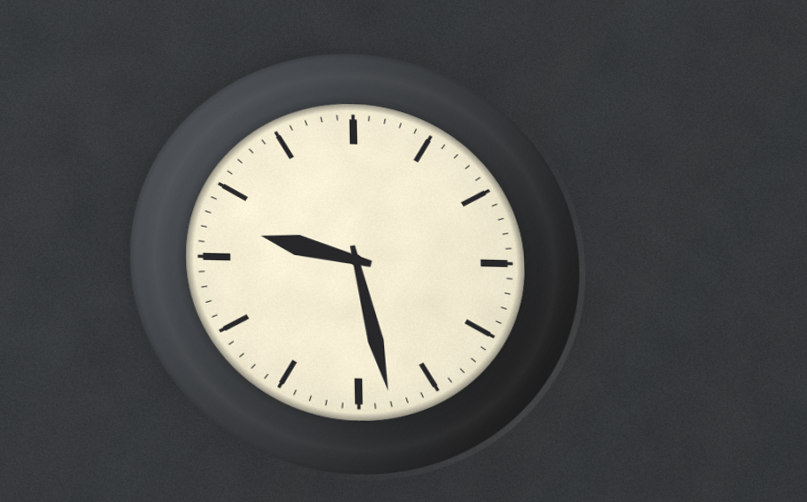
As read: 9h28
